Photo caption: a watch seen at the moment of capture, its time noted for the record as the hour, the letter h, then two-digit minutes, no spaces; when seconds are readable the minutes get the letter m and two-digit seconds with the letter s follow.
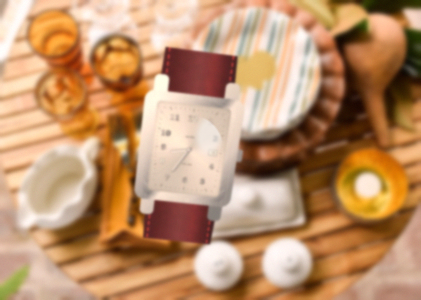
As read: 8h35
